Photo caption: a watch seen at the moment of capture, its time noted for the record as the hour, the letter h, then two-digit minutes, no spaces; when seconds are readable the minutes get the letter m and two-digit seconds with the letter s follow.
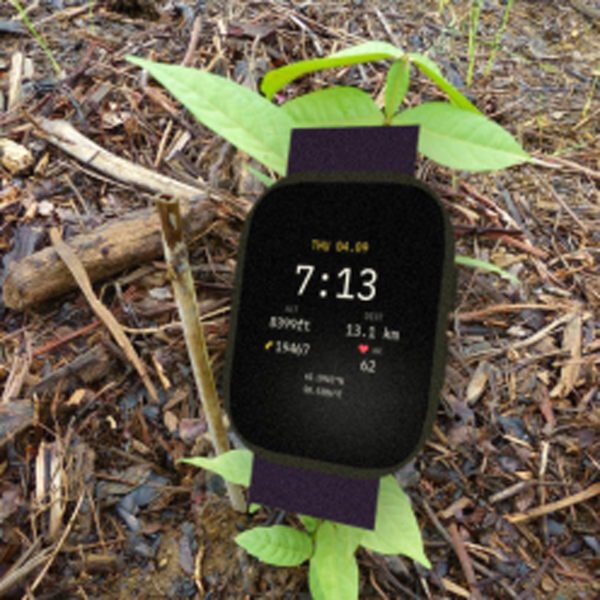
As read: 7h13
